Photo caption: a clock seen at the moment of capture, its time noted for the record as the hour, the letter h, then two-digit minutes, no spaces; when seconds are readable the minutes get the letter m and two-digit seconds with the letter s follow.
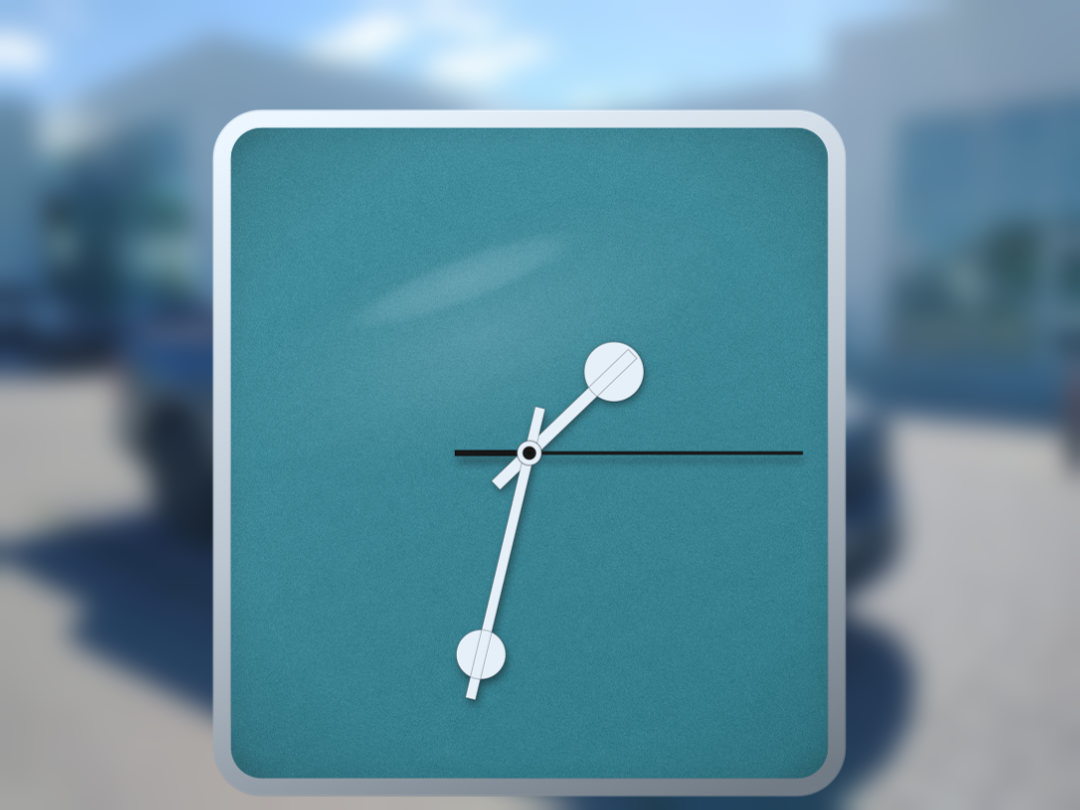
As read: 1h32m15s
